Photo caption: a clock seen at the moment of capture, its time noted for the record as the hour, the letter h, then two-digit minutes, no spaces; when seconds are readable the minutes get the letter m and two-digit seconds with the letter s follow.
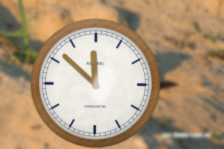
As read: 11h52
